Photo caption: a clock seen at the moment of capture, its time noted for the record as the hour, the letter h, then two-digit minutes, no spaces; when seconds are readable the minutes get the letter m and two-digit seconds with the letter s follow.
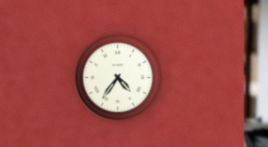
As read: 4h36
